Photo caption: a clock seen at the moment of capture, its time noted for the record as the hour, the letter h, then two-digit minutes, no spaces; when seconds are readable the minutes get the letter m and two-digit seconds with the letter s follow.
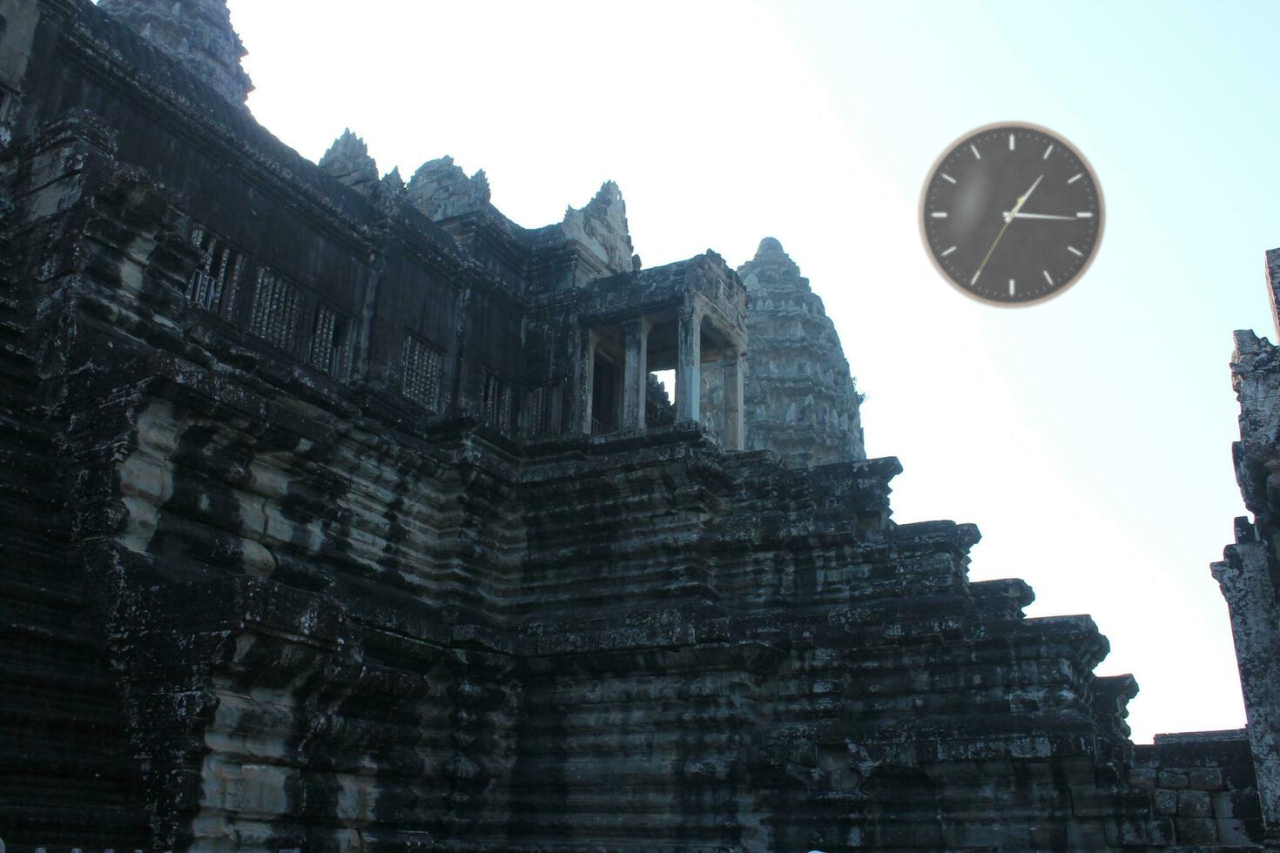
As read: 1h15m35s
